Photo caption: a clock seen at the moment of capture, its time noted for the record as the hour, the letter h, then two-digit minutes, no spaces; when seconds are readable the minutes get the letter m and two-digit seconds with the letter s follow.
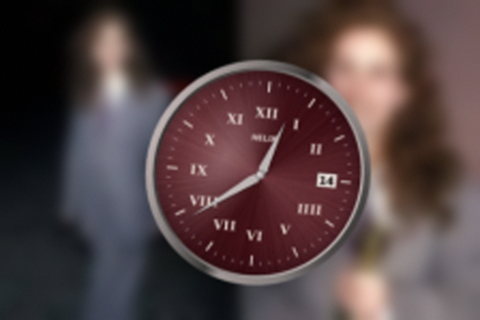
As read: 12h39
